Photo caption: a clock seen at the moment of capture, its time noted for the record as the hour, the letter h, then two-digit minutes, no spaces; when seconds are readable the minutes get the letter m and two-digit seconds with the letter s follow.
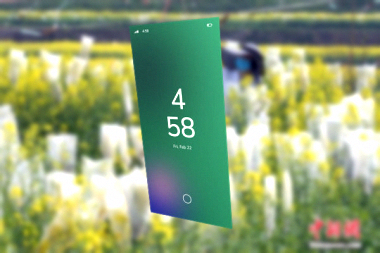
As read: 4h58
